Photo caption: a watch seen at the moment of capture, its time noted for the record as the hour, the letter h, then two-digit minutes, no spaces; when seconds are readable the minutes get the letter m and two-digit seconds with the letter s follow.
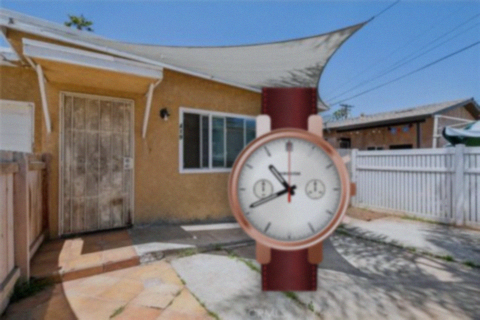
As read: 10h41
